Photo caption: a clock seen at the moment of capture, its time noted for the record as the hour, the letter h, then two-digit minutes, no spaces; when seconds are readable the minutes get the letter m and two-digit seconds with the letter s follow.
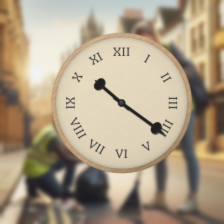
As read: 10h21
